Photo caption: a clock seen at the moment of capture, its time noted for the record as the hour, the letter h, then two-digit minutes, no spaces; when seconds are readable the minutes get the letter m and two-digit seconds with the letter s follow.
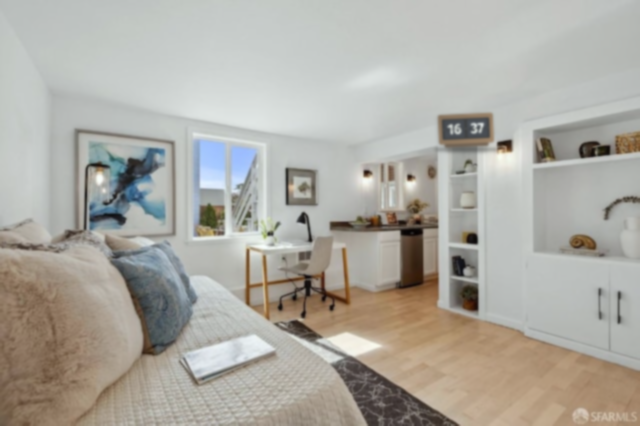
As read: 16h37
